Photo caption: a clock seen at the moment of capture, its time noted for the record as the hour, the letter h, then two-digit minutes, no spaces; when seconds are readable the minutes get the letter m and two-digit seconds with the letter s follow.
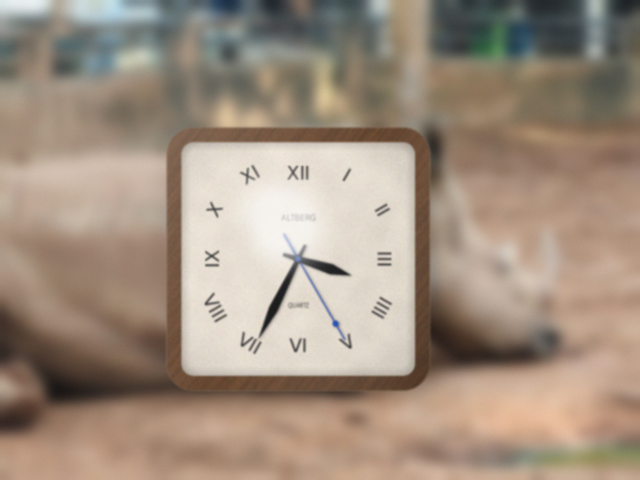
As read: 3h34m25s
